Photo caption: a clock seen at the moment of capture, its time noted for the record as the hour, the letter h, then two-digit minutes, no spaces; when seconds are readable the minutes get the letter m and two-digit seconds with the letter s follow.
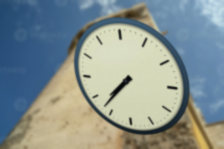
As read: 7h37
